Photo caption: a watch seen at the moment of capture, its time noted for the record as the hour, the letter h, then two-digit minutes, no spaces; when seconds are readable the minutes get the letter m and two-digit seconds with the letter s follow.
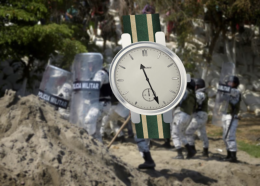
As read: 11h27
